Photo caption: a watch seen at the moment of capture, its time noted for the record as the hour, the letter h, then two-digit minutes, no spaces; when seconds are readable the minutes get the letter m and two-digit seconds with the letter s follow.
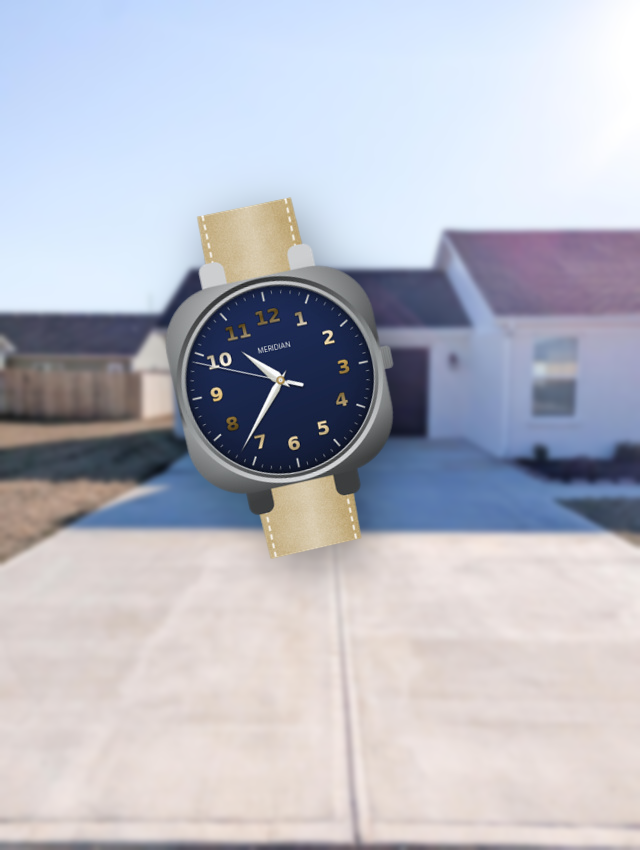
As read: 10h36m49s
